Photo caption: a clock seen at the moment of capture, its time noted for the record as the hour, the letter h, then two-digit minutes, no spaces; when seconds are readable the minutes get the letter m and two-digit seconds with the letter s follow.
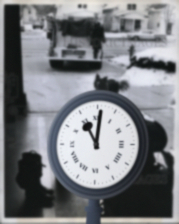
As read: 11h01
